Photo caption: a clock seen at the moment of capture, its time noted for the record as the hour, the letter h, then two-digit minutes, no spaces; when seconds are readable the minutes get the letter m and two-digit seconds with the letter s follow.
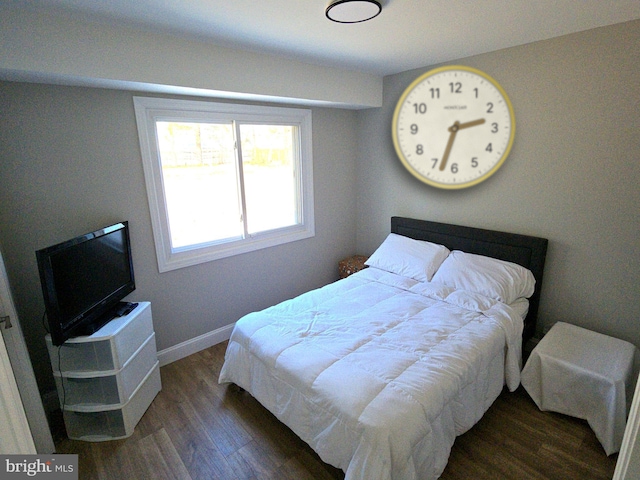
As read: 2h33
